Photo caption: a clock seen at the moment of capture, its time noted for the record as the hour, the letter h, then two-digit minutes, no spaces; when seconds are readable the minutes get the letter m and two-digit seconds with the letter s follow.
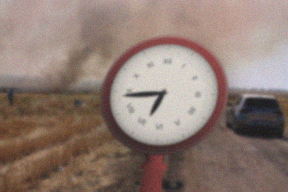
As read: 6h44
